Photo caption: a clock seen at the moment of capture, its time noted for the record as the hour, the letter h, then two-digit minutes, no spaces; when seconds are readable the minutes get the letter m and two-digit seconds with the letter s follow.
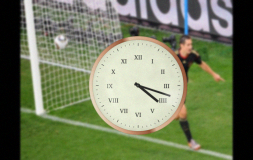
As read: 4h18
